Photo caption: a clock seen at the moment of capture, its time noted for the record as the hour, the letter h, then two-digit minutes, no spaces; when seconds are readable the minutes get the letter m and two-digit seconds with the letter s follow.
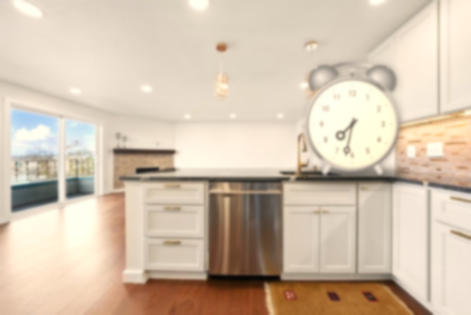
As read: 7h32
